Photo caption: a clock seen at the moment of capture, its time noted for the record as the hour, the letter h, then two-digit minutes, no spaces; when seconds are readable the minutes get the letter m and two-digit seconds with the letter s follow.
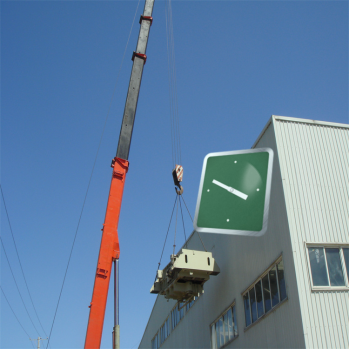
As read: 3h49
